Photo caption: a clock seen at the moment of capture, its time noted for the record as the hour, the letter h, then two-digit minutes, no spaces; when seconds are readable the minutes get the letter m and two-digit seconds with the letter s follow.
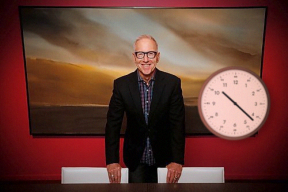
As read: 10h22
